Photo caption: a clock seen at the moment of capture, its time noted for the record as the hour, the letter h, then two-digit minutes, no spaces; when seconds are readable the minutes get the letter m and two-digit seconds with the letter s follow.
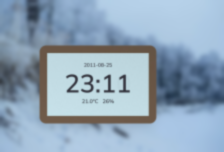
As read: 23h11
